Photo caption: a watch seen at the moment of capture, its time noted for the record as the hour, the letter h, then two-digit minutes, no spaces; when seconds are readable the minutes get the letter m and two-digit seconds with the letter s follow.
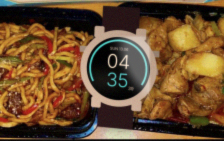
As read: 4h35
